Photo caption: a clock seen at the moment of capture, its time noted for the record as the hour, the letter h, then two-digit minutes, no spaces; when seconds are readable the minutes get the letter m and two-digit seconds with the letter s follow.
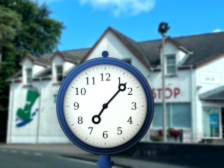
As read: 7h07
